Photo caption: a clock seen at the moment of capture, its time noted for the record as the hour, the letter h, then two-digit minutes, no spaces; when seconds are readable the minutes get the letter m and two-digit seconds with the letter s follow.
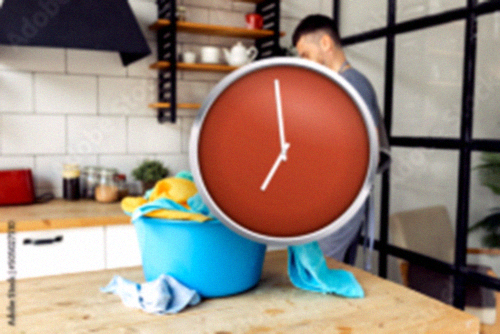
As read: 6h59
